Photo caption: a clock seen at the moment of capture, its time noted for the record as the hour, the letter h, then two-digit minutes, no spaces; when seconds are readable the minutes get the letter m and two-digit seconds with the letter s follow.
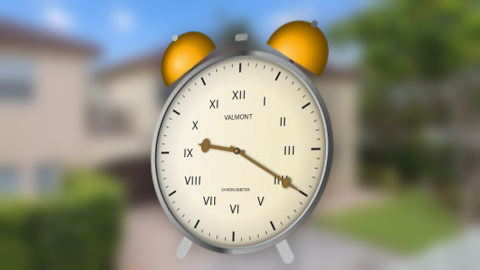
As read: 9h20
